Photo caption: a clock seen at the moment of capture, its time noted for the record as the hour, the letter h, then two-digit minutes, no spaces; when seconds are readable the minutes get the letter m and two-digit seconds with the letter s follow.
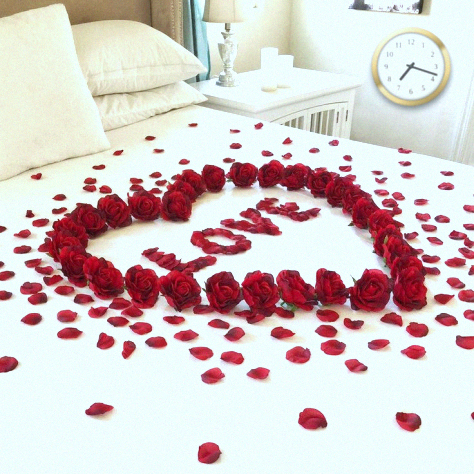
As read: 7h18
